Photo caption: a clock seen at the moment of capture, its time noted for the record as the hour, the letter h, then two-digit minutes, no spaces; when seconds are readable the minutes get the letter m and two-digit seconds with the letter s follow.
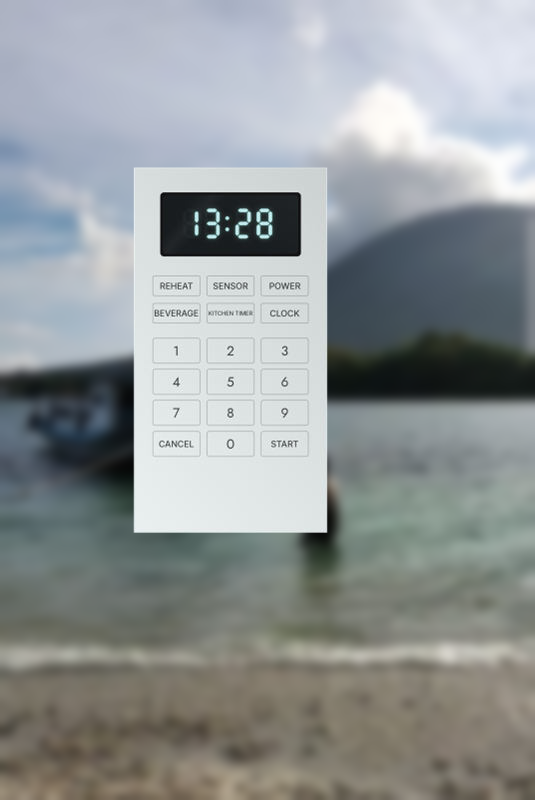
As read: 13h28
